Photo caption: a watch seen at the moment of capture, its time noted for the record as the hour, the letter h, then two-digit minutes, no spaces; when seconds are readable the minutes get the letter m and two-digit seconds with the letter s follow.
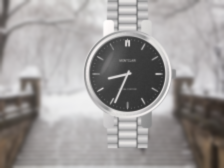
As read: 8h34
